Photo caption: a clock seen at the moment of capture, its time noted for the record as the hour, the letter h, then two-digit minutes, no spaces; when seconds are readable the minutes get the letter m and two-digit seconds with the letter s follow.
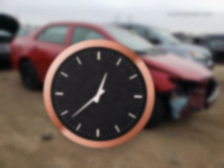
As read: 12h38
